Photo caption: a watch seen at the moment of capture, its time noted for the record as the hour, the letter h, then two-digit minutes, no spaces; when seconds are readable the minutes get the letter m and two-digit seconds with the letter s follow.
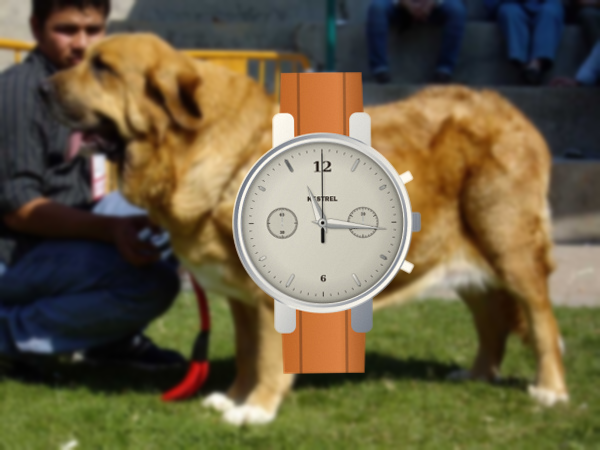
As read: 11h16
